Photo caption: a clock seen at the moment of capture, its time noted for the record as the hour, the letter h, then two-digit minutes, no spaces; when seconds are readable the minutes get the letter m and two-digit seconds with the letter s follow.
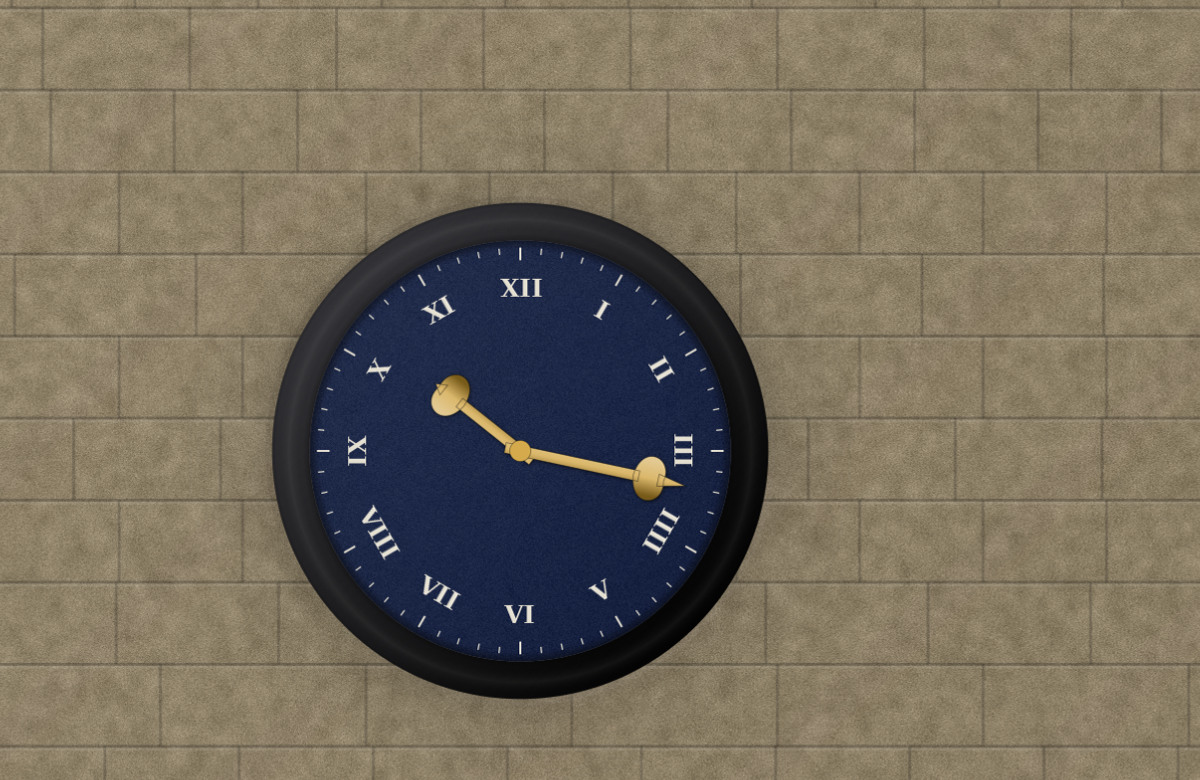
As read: 10h17
